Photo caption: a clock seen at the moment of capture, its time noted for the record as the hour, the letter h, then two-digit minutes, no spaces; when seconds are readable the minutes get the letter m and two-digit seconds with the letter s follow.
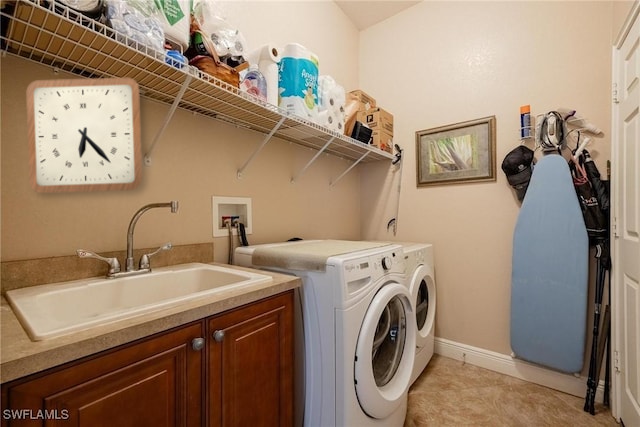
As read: 6h23
